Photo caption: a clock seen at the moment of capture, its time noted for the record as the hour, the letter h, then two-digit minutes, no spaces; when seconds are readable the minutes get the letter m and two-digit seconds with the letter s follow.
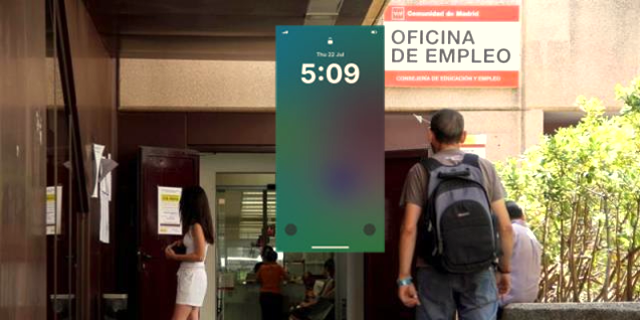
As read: 5h09
